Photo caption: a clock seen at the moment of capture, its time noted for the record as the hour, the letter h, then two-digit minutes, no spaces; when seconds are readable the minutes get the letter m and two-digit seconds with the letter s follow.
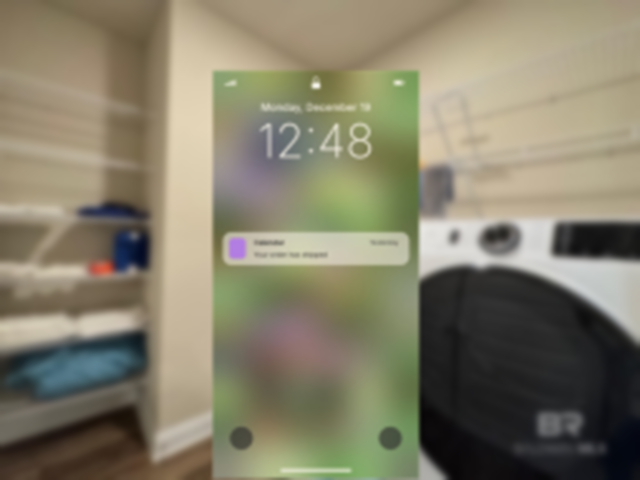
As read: 12h48
